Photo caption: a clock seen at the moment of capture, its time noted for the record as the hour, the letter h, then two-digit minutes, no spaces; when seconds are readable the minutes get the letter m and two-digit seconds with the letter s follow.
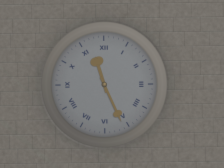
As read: 11h26
